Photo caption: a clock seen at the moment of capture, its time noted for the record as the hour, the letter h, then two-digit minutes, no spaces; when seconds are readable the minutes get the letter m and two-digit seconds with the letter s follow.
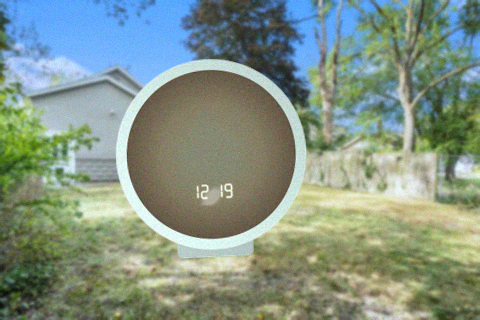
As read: 12h19
